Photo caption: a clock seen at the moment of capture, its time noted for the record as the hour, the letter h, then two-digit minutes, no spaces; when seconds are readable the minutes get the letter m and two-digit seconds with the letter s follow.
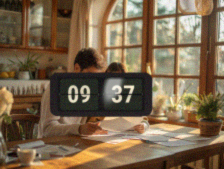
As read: 9h37
